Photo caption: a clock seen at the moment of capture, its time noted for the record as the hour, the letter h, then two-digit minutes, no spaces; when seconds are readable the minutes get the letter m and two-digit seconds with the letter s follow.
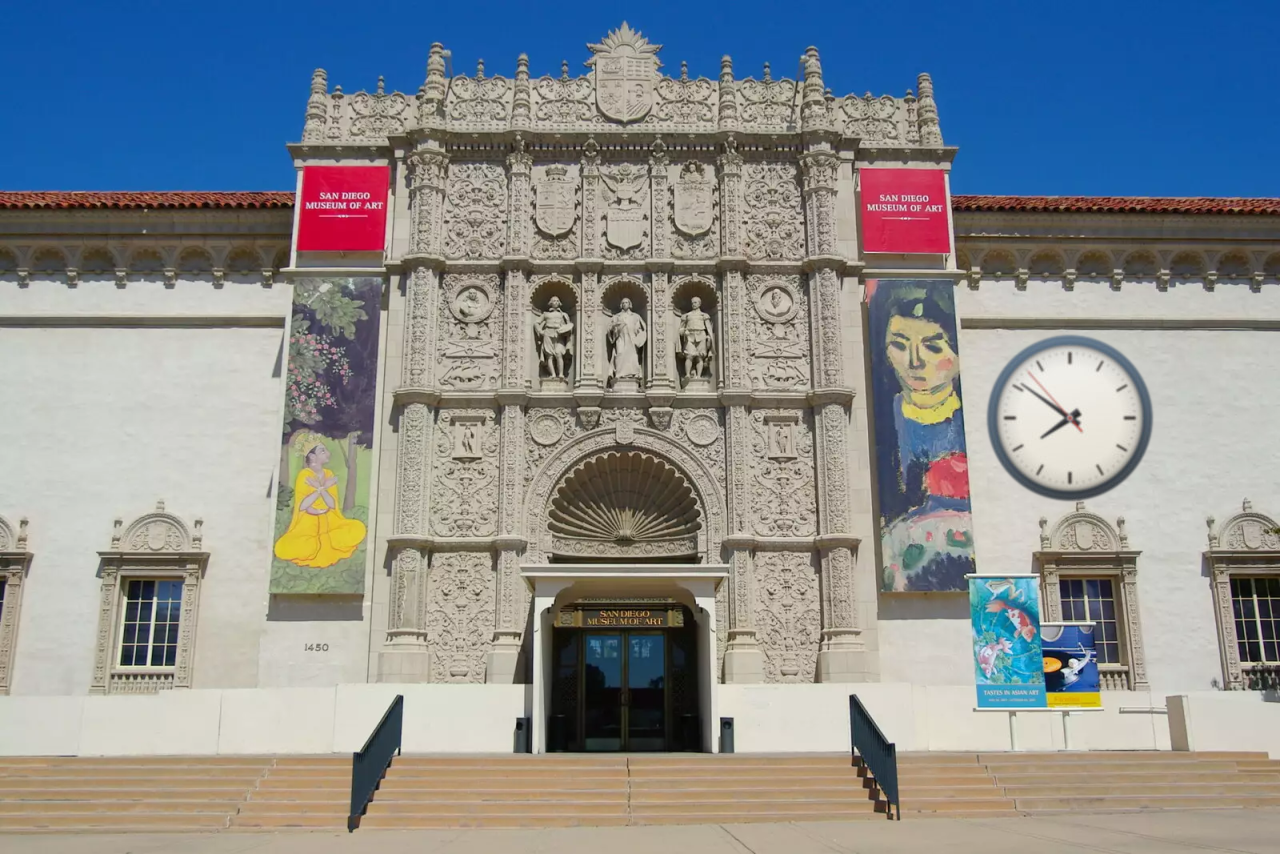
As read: 7h50m53s
